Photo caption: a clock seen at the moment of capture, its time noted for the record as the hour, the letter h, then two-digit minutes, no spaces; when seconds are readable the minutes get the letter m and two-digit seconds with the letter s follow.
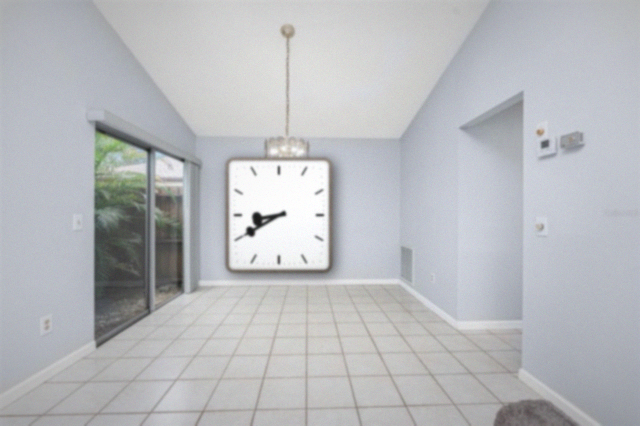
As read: 8h40
